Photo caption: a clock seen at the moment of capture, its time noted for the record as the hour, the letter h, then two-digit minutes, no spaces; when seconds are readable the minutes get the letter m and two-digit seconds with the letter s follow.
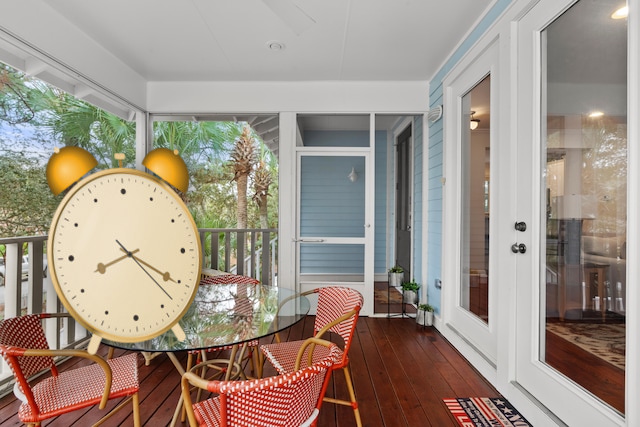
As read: 8h20m23s
